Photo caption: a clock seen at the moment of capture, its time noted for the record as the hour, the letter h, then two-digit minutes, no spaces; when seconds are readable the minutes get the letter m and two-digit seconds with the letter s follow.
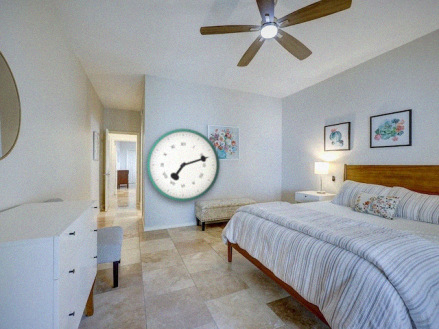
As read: 7h12
